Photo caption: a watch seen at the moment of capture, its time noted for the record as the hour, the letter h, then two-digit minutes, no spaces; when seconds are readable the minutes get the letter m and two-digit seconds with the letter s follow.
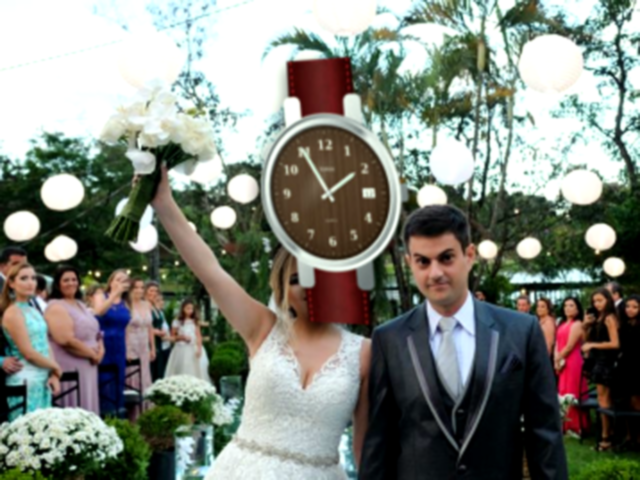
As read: 1h55
